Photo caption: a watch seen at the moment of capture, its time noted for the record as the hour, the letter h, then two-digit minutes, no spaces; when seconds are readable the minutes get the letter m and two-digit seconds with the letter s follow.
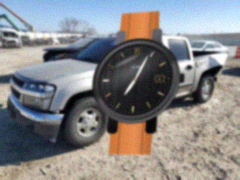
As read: 7h04
